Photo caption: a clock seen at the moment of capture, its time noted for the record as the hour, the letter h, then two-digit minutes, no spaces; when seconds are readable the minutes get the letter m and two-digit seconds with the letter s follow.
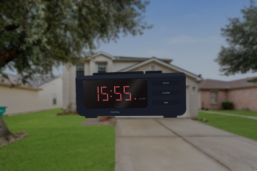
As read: 15h55
